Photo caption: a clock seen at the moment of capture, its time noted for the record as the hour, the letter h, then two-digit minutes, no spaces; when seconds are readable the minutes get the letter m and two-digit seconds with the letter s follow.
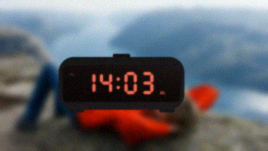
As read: 14h03
